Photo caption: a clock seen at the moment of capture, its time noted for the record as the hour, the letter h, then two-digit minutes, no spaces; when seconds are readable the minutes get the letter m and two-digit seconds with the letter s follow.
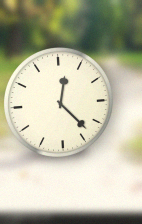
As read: 12h23
